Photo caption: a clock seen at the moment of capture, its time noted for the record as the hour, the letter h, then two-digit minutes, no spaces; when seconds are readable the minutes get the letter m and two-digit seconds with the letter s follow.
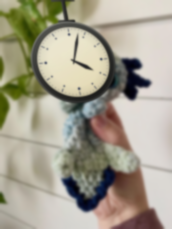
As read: 4h03
